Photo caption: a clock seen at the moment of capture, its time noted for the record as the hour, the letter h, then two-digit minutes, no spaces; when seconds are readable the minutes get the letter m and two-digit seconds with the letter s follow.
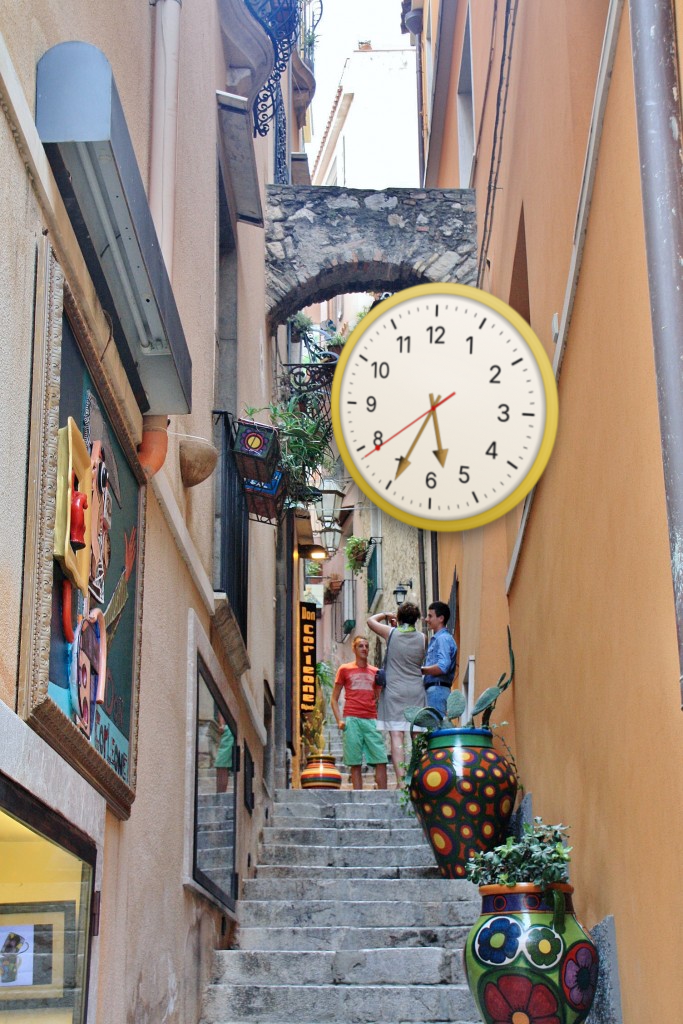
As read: 5h34m39s
